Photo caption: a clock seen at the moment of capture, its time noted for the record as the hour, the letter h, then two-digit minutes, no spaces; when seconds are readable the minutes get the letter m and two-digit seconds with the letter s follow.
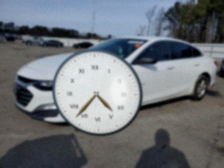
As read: 4h37
